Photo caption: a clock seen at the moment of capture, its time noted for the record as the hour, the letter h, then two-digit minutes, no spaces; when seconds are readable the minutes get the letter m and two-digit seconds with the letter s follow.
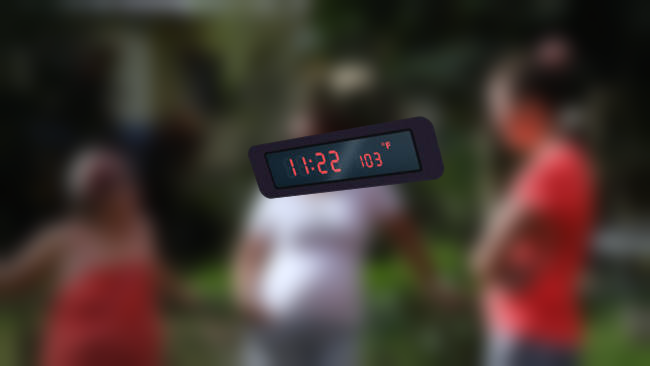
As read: 11h22
